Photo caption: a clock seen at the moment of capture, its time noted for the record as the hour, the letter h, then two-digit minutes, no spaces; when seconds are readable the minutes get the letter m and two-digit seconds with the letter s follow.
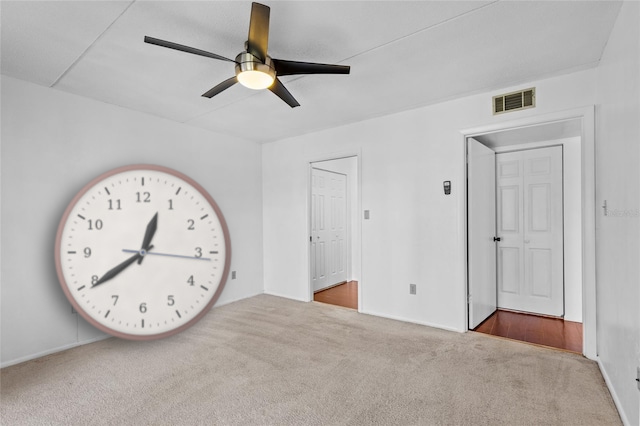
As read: 12h39m16s
